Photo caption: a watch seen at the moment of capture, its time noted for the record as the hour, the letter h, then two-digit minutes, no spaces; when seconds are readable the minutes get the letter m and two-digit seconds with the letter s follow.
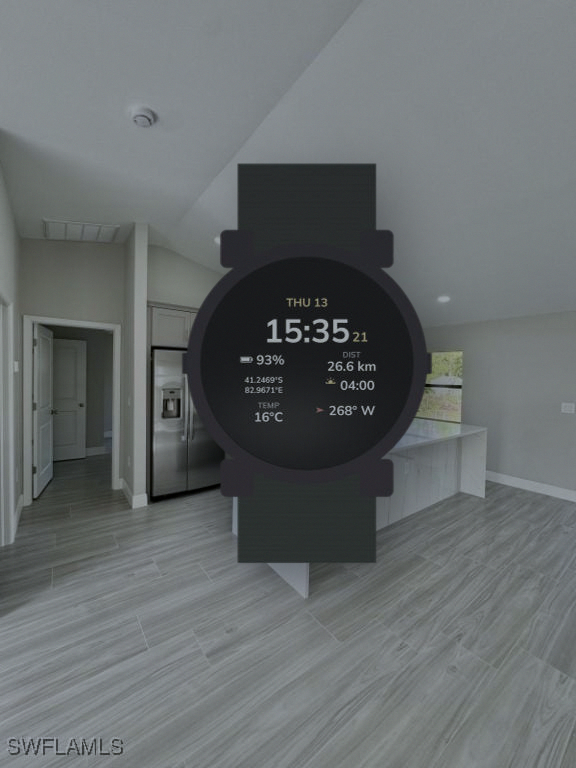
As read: 15h35m21s
